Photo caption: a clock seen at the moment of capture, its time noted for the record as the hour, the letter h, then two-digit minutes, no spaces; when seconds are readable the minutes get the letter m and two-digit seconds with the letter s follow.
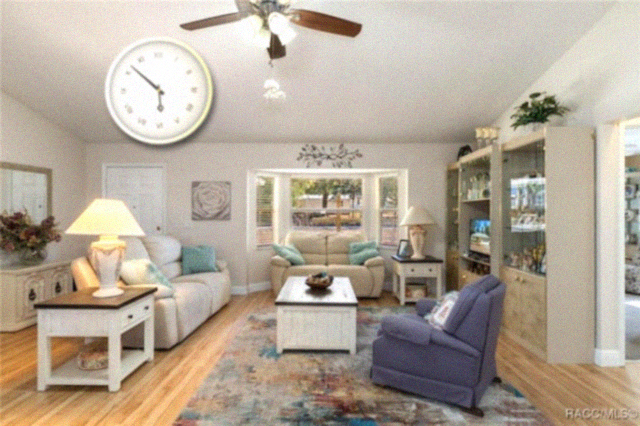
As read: 5h52
